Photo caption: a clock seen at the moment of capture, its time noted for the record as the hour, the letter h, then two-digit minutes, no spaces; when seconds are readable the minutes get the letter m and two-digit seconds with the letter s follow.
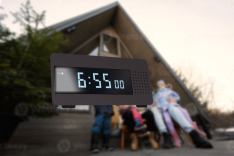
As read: 6h55m00s
